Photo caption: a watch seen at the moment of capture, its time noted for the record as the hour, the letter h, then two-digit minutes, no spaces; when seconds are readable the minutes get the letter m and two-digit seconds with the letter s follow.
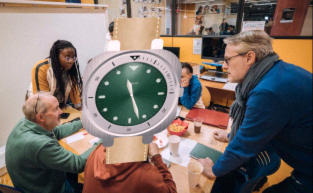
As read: 11h27
